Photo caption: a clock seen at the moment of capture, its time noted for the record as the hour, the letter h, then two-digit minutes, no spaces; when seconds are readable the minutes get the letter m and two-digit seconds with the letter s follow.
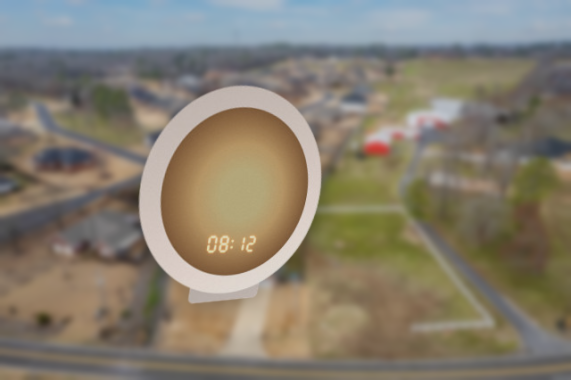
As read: 8h12
